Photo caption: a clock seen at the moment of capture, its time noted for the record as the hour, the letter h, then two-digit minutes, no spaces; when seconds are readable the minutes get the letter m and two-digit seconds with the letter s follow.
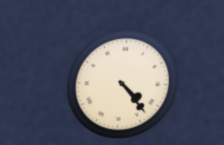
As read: 4h23
